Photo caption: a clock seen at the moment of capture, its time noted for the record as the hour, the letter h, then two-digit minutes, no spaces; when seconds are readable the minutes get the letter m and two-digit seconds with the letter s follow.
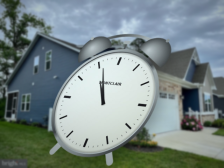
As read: 10h56
